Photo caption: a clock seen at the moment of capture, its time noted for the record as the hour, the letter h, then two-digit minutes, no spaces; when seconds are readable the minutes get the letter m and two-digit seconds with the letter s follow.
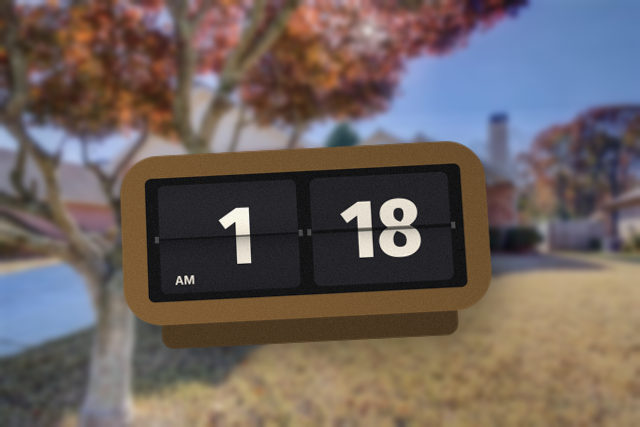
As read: 1h18
